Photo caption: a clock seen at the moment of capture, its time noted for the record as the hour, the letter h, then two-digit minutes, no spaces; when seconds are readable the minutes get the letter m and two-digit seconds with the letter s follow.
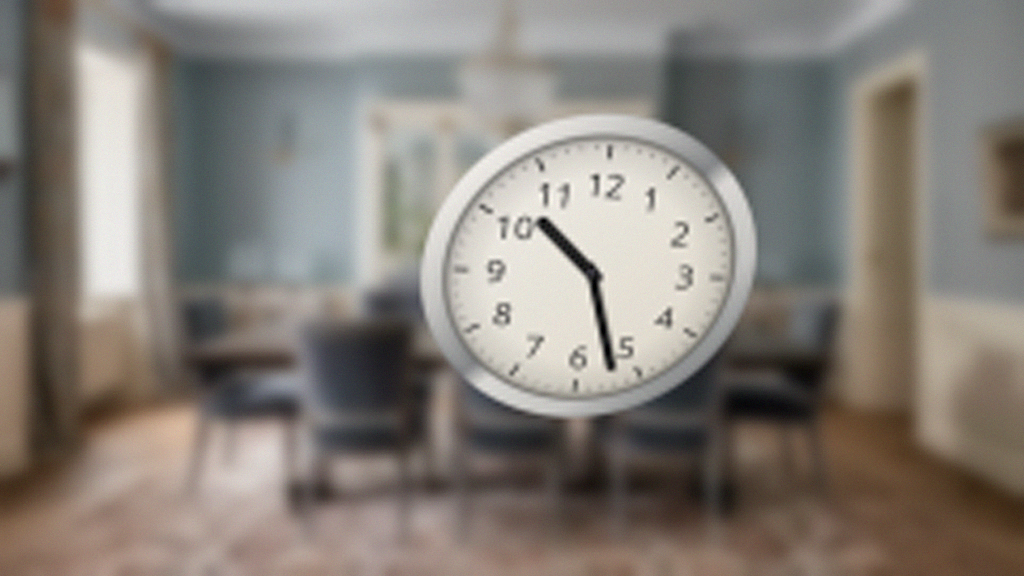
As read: 10h27
